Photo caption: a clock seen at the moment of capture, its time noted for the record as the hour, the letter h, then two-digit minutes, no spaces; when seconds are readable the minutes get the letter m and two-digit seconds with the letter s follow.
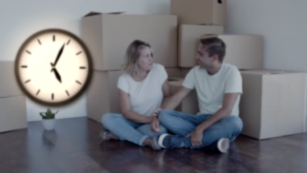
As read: 5h04
